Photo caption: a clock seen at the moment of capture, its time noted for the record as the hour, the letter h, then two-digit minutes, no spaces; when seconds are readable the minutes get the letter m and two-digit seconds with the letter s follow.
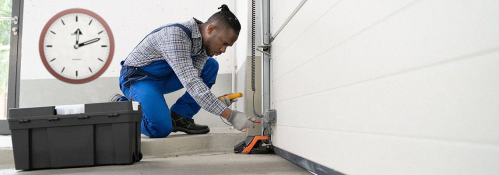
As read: 12h12
